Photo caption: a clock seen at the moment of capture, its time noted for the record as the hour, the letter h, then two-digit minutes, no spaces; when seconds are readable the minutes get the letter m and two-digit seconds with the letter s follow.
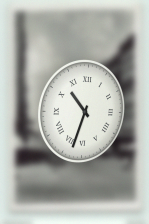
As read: 10h33
